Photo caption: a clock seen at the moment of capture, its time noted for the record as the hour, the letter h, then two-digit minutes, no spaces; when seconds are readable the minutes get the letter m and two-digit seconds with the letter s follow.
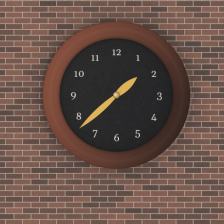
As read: 1h38
